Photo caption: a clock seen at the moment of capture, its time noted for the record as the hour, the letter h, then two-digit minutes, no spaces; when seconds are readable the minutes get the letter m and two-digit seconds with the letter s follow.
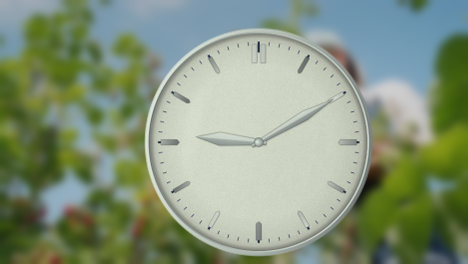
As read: 9h10
